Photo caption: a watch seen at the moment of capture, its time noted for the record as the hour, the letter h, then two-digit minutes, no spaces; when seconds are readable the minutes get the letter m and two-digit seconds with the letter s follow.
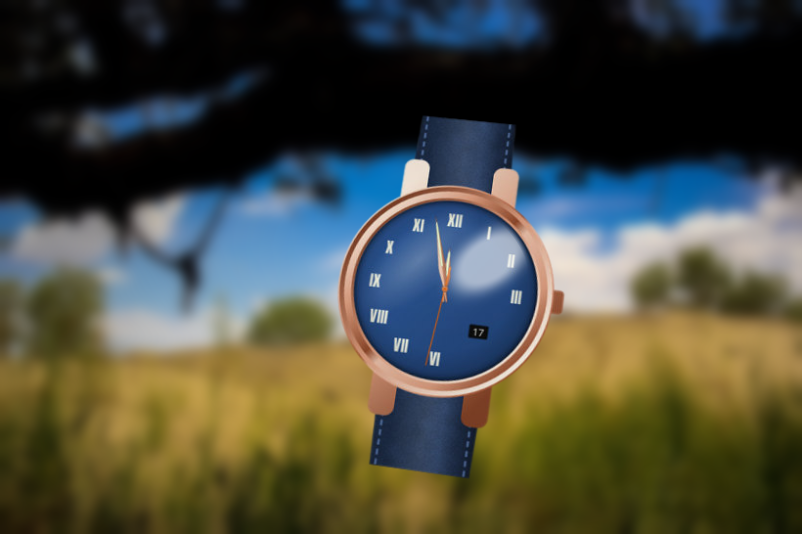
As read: 11h57m31s
